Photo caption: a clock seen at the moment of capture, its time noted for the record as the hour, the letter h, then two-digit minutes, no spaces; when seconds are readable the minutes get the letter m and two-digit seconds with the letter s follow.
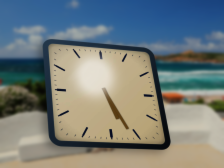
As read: 5h26
